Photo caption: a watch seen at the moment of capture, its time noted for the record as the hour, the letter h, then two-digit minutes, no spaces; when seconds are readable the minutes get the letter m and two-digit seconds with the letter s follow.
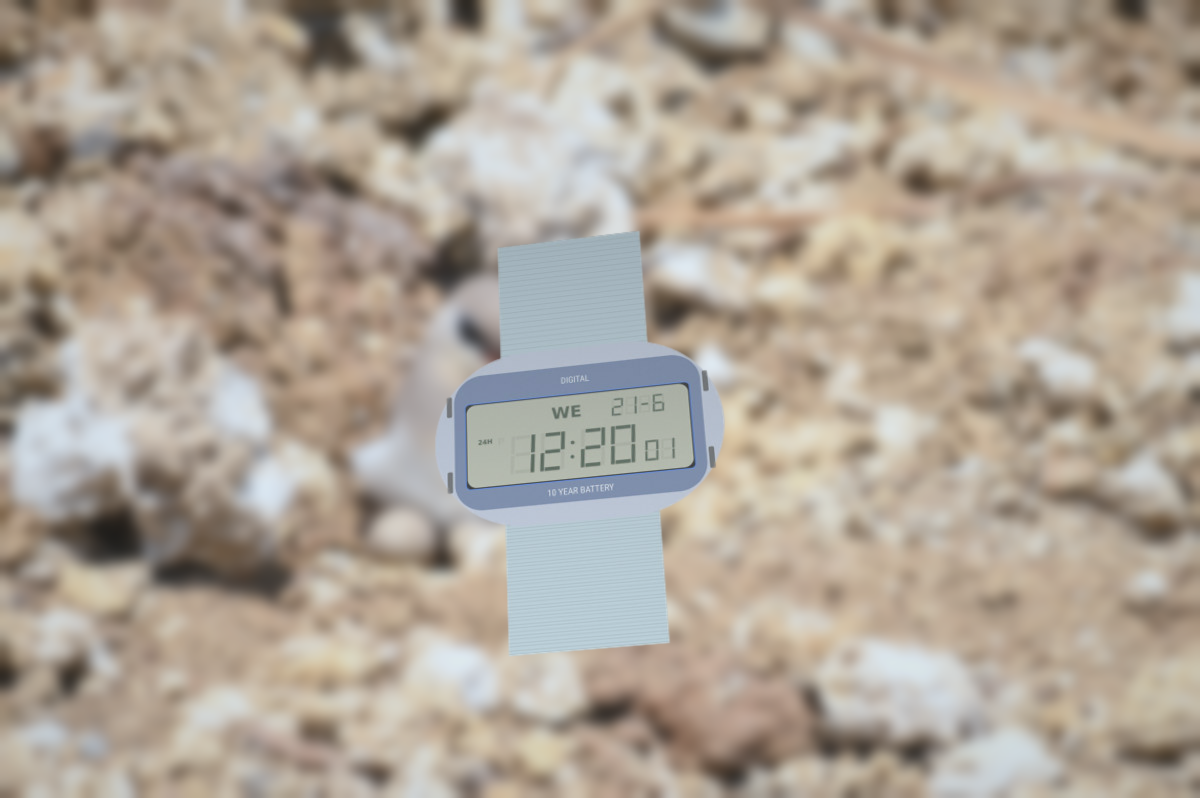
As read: 12h20m01s
